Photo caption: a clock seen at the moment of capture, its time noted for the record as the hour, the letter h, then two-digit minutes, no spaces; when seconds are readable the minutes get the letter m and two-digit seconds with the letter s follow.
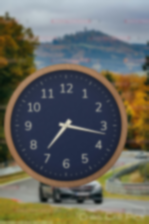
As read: 7h17
